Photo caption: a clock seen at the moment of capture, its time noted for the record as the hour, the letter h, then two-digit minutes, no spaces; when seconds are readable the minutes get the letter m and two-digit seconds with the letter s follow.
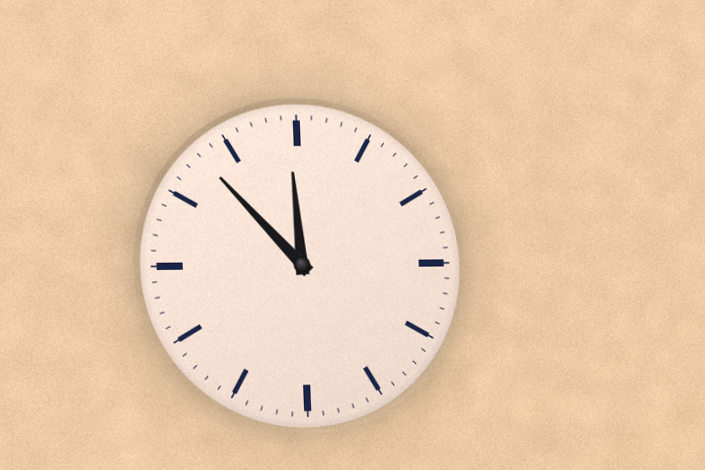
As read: 11h53
